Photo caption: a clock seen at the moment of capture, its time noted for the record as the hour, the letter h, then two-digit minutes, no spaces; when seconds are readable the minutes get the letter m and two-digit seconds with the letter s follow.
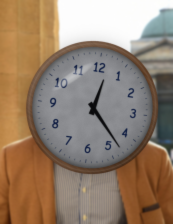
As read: 12h23
